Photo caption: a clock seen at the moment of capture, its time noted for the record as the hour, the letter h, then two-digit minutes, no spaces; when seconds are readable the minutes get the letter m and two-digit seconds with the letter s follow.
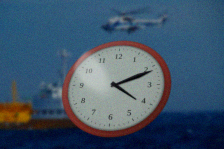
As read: 4h11
